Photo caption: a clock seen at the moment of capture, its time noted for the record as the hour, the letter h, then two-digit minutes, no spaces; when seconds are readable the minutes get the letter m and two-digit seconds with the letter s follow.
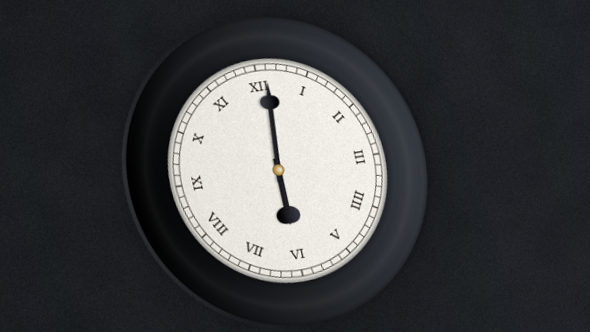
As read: 6h01
